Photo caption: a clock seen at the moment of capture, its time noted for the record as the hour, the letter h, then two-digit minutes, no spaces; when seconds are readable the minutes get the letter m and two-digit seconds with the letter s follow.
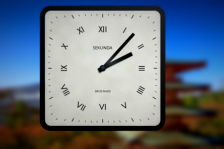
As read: 2h07
